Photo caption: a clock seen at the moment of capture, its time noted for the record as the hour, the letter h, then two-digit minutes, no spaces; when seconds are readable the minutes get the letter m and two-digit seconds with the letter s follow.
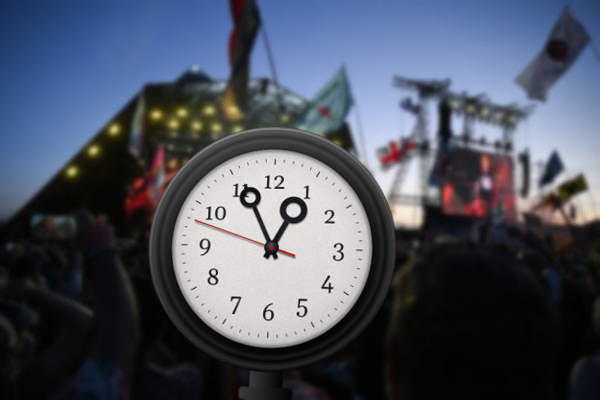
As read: 12h55m48s
